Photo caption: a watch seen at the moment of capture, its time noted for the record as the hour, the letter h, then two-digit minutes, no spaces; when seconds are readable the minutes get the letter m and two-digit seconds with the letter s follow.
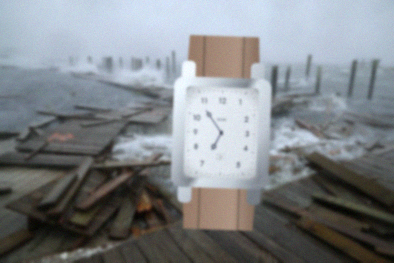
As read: 6h54
